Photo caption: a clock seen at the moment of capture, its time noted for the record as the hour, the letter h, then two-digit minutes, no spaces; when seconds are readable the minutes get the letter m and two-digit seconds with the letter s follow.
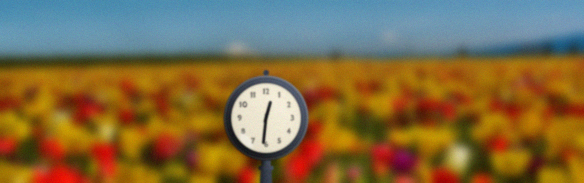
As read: 12h31
